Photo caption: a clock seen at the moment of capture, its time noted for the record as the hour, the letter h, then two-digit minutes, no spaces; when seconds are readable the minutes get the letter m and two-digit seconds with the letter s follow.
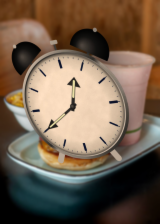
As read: 12h40
